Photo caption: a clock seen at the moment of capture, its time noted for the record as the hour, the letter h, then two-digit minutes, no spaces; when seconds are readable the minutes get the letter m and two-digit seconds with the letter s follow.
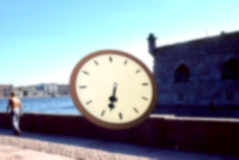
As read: 6h33
